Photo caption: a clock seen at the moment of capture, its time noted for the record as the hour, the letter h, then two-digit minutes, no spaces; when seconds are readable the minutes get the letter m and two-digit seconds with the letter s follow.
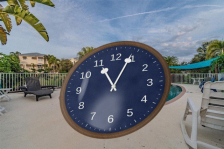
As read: 11h04
